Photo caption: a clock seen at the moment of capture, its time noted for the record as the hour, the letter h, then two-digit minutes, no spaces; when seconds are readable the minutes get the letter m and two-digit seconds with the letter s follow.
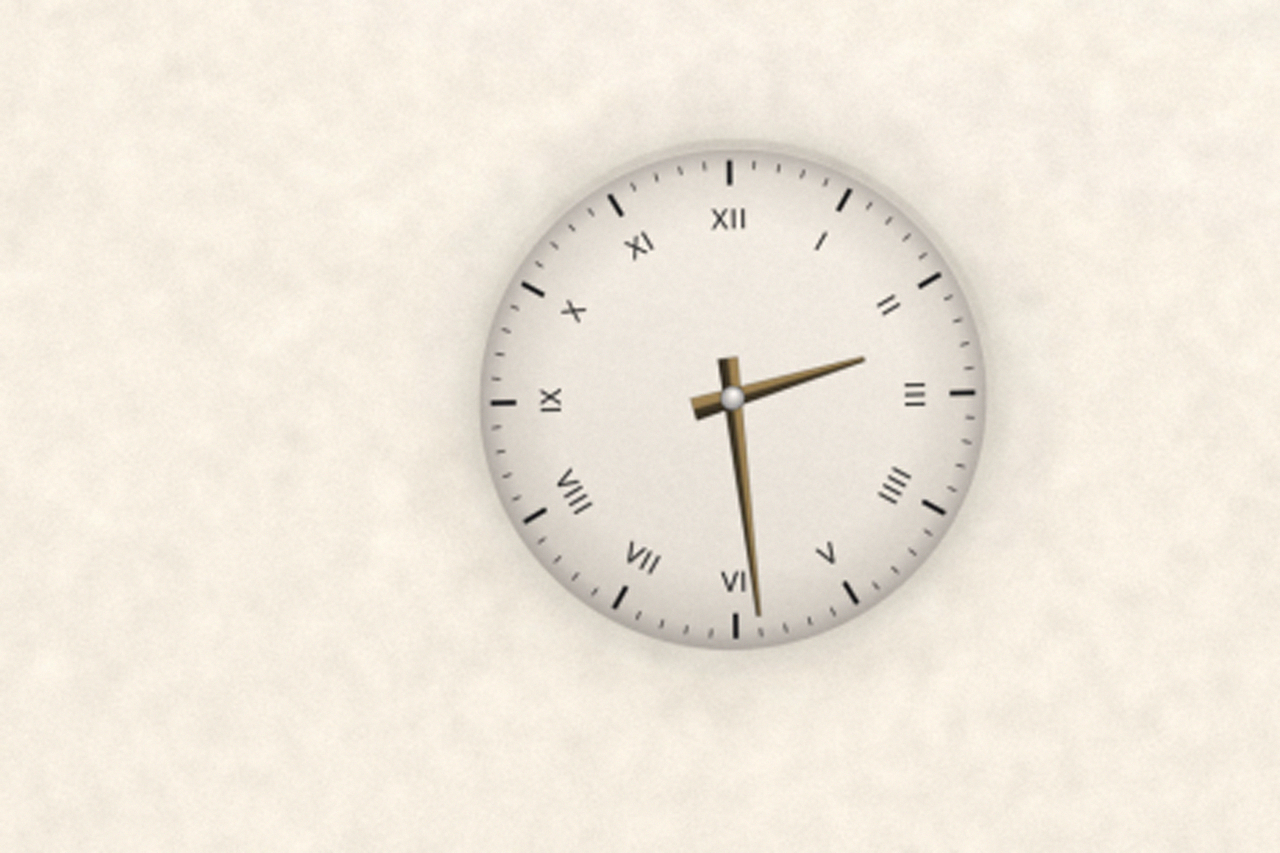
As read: 2h29
